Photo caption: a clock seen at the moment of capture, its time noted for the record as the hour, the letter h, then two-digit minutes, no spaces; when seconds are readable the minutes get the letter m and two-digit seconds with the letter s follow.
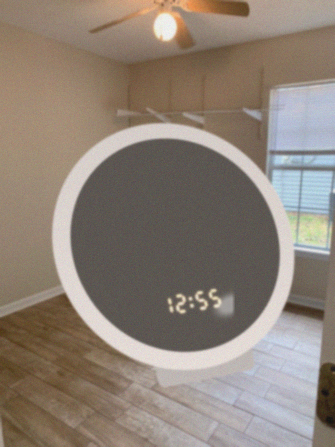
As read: 12h55
